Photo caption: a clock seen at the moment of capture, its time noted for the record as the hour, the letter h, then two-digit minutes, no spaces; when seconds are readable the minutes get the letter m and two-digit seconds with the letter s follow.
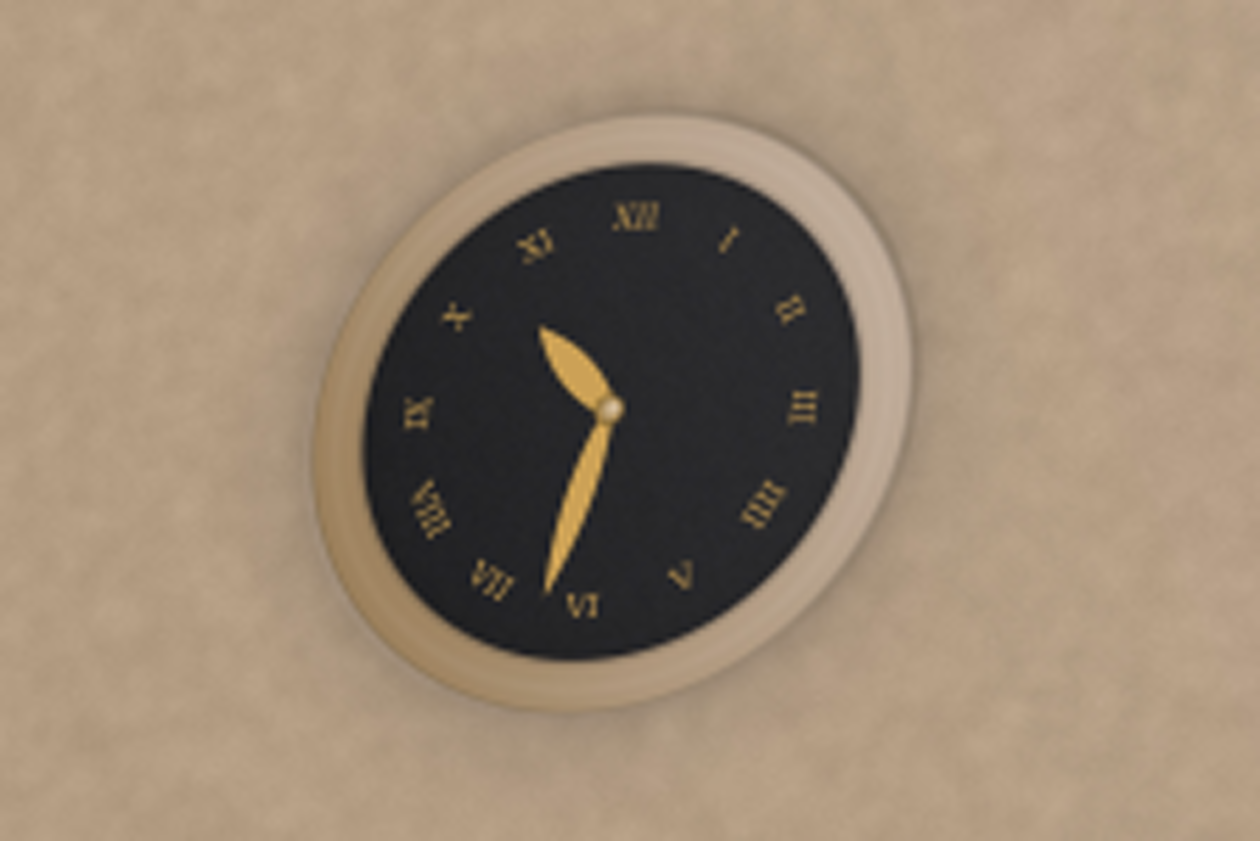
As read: 10h32
